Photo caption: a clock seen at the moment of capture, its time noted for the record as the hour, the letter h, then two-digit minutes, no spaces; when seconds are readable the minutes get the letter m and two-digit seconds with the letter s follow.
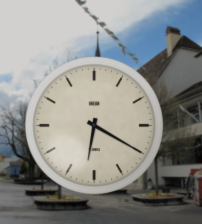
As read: 6h20
